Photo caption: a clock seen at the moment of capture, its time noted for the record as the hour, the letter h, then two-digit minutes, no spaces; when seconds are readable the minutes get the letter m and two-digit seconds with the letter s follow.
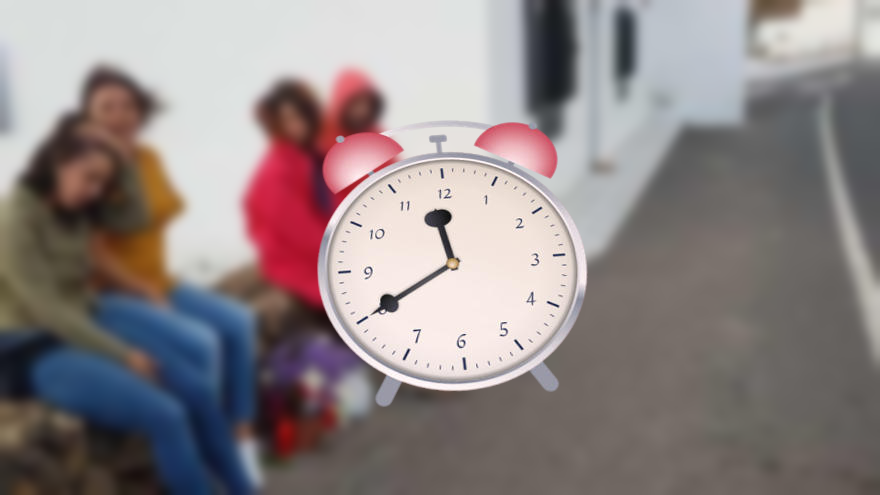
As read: 11h40
